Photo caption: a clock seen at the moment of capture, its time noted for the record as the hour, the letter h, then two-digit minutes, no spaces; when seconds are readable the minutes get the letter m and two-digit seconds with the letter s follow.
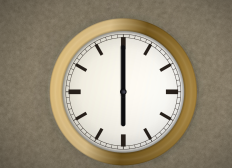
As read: 6h00
